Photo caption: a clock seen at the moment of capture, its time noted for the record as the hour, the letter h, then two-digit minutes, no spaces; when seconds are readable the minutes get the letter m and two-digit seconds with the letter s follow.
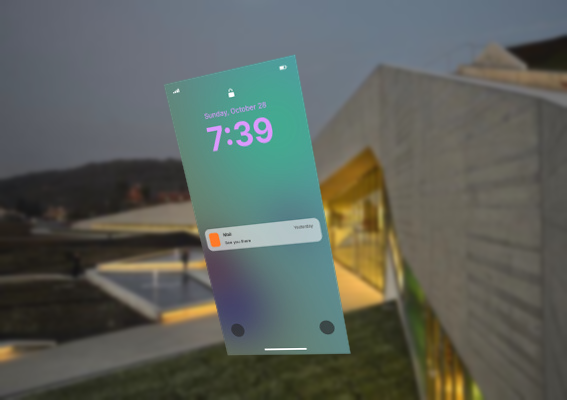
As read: 7h39
